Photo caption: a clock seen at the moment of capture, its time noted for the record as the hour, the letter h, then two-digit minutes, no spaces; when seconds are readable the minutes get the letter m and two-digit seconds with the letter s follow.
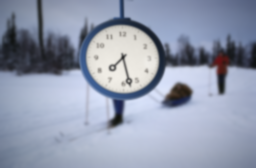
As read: 7h28
